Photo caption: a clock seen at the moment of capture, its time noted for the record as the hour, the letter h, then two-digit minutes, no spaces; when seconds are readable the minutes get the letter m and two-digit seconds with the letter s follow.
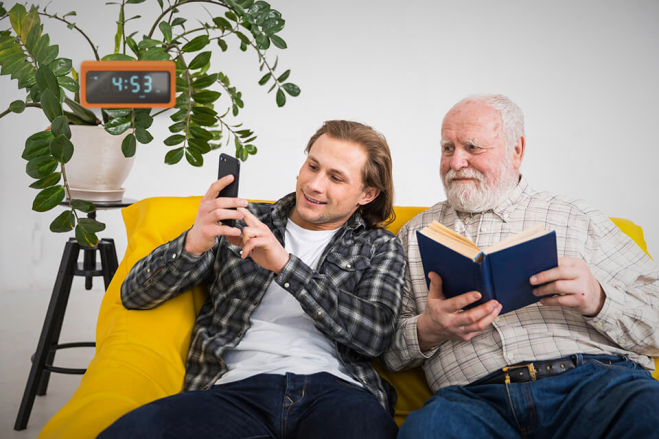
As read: 4h53
